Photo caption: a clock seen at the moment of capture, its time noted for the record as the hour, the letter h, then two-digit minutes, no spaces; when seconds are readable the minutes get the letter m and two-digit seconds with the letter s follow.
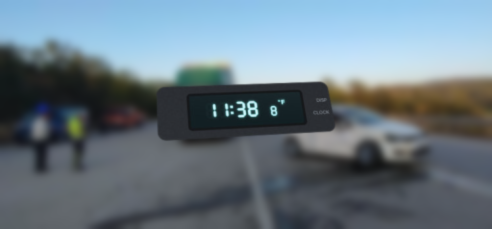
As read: 11h38
